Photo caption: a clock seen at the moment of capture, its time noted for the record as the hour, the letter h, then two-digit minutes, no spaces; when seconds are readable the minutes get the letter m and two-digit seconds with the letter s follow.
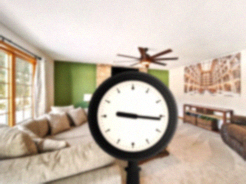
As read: 9h16
